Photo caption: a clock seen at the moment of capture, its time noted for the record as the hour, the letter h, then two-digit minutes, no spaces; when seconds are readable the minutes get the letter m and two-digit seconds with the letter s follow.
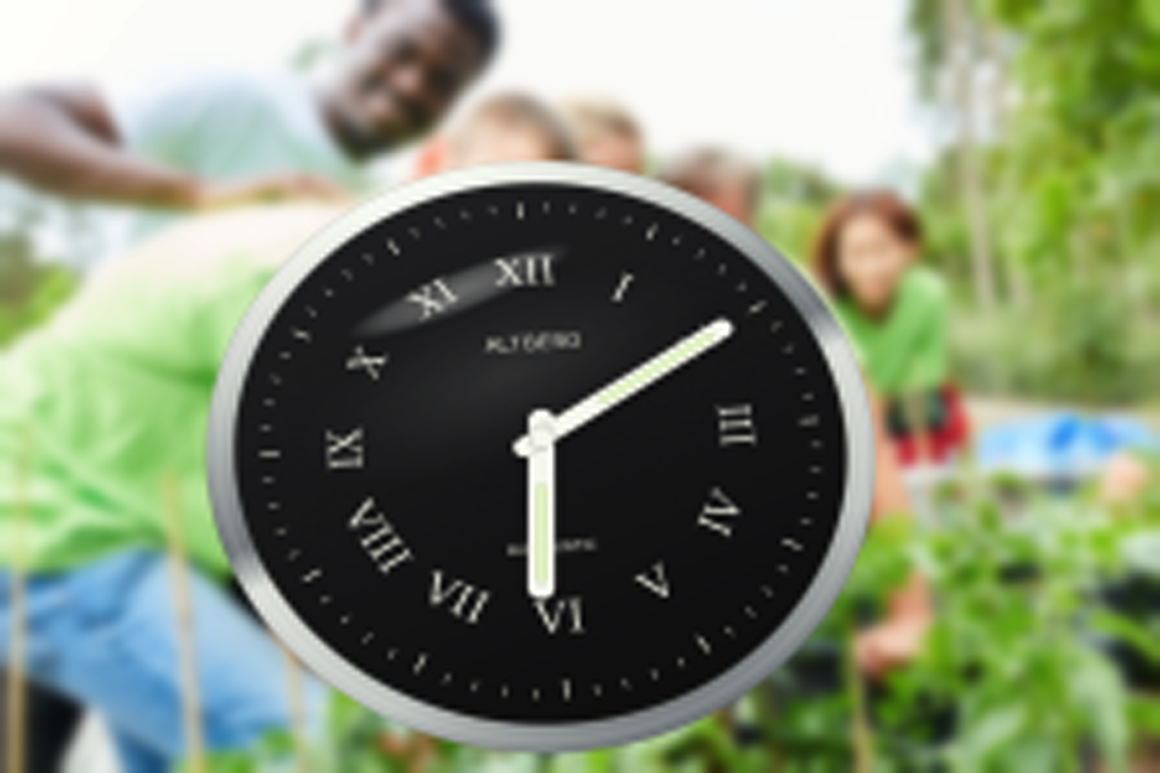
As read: 6h10
